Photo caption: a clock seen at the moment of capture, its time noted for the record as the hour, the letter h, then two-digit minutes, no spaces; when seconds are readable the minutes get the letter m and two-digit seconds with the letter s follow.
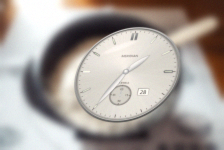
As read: 1h35
